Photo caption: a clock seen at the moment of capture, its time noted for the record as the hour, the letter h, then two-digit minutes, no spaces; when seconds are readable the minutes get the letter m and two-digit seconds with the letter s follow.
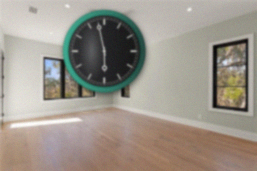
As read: 5h58
